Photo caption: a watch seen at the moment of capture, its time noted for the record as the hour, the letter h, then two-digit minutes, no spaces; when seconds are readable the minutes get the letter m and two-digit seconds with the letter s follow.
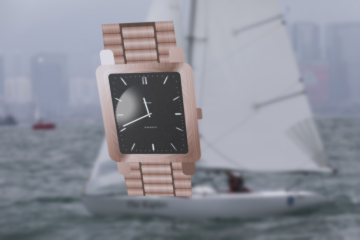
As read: 11h41
